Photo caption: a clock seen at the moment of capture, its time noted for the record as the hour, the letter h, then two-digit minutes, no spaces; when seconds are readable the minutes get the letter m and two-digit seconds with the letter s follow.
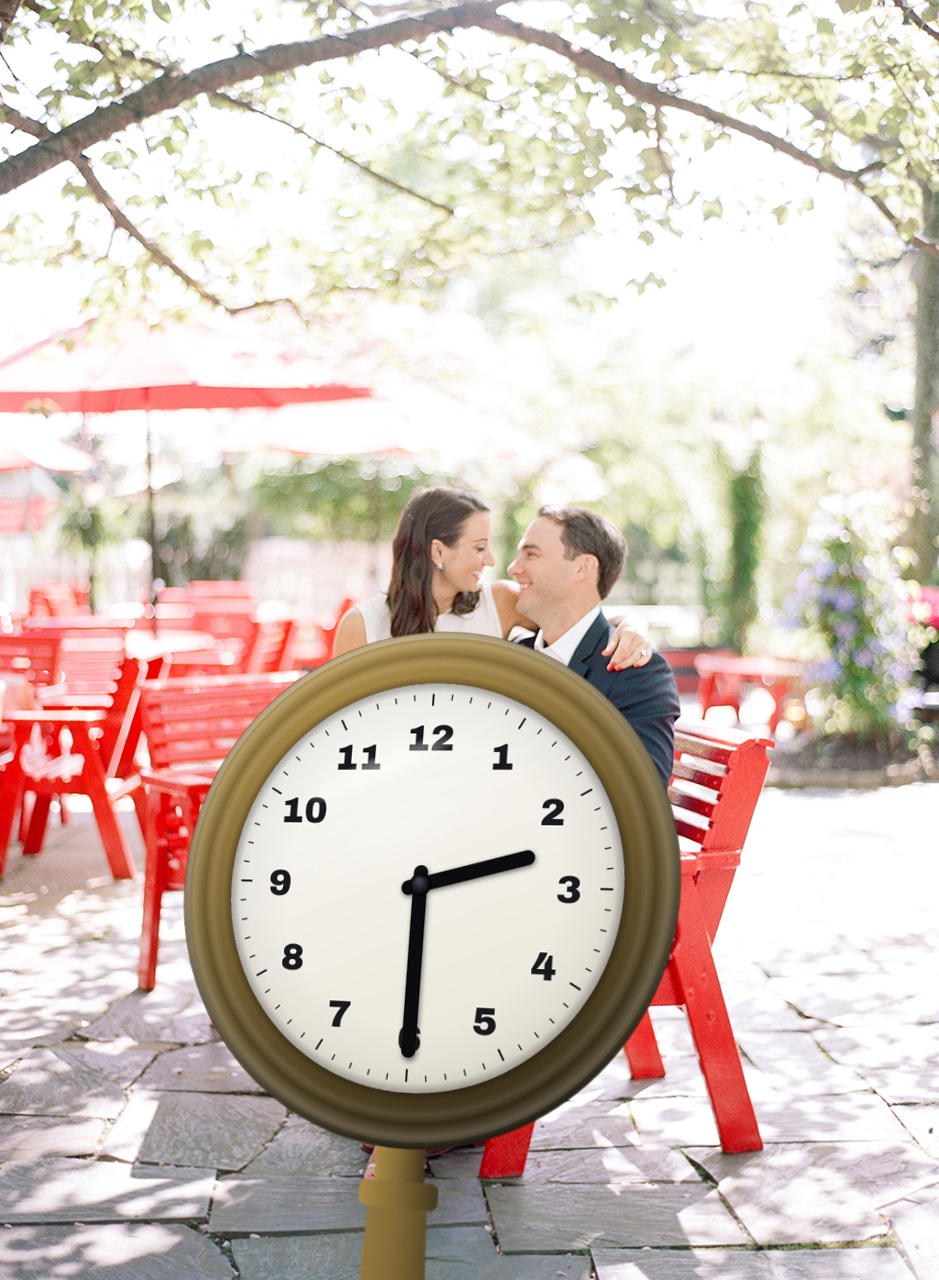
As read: 2h30
